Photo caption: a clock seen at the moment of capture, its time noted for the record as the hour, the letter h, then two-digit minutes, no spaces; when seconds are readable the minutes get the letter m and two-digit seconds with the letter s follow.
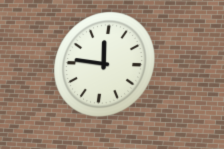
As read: 11h46
